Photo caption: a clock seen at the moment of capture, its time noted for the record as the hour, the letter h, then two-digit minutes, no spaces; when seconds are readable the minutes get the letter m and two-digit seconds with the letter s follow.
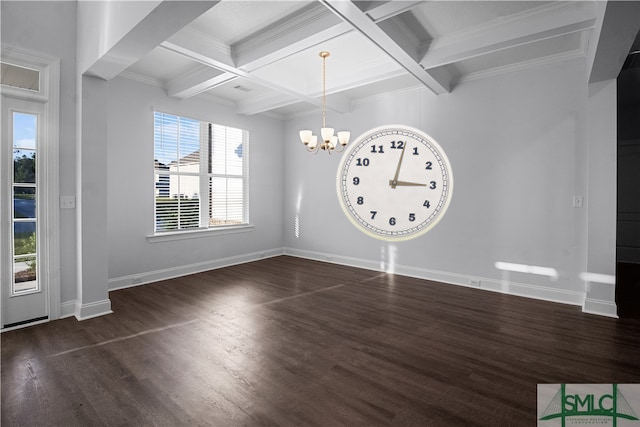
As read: 3h02
